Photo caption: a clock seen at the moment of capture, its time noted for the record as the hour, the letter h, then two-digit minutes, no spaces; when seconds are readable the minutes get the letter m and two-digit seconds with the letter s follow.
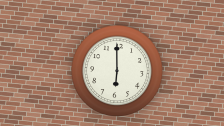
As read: 5h59
